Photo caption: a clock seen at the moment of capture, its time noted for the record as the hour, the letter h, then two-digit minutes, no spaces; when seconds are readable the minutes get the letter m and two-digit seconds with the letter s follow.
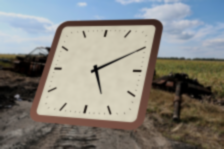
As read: 5h10
